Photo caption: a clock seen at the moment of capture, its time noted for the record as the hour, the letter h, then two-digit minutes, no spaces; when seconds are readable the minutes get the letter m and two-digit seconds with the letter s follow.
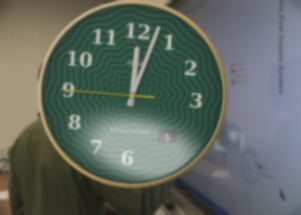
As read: 12h02m45s
